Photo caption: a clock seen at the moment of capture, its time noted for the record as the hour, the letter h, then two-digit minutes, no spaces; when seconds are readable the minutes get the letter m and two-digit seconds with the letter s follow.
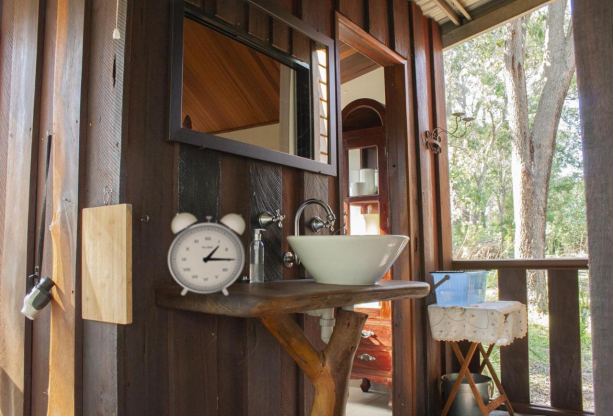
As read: 1h15
